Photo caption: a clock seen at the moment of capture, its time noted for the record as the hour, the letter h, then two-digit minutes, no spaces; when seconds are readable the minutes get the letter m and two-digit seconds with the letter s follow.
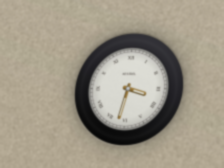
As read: 3h32
